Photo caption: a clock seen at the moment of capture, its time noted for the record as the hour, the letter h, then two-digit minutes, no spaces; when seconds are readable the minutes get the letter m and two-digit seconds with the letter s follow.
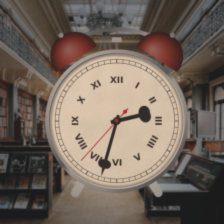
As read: 2h32m37s
